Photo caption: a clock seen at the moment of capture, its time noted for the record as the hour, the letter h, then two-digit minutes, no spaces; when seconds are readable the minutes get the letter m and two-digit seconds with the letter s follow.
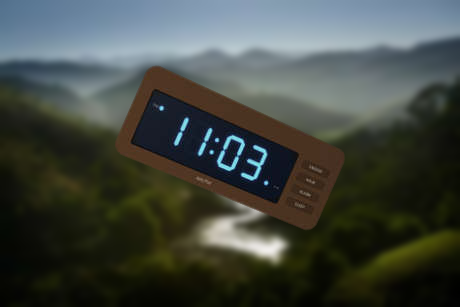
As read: 11h03
